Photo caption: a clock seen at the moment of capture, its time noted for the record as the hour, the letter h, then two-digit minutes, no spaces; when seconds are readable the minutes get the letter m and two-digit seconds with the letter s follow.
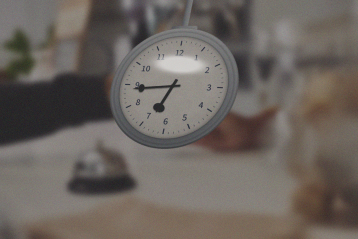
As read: 6h44
